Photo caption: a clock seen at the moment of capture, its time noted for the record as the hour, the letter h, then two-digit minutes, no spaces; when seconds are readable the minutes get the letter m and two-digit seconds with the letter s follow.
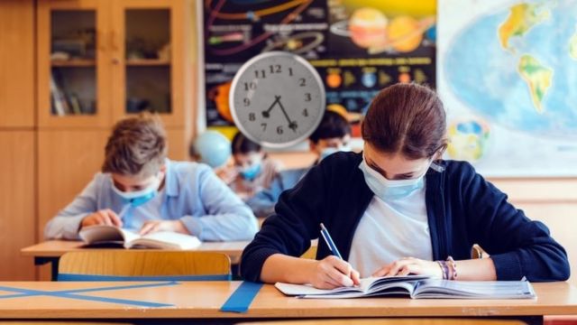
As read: 7h26
